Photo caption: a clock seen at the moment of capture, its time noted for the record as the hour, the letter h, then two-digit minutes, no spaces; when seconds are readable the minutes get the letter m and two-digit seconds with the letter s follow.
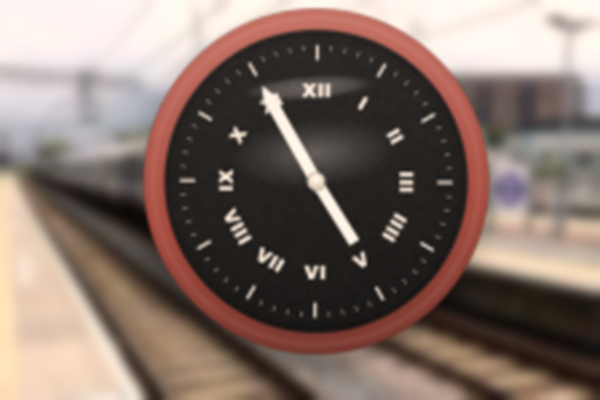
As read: 4h55
